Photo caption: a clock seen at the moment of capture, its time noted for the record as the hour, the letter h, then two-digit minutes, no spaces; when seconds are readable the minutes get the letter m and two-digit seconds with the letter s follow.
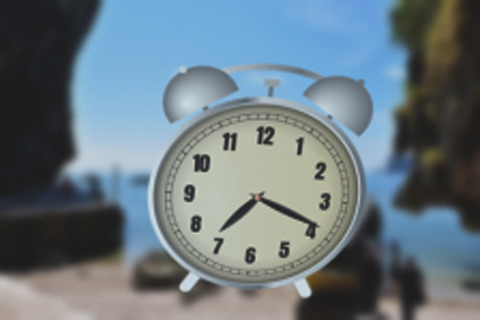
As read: 7h19
